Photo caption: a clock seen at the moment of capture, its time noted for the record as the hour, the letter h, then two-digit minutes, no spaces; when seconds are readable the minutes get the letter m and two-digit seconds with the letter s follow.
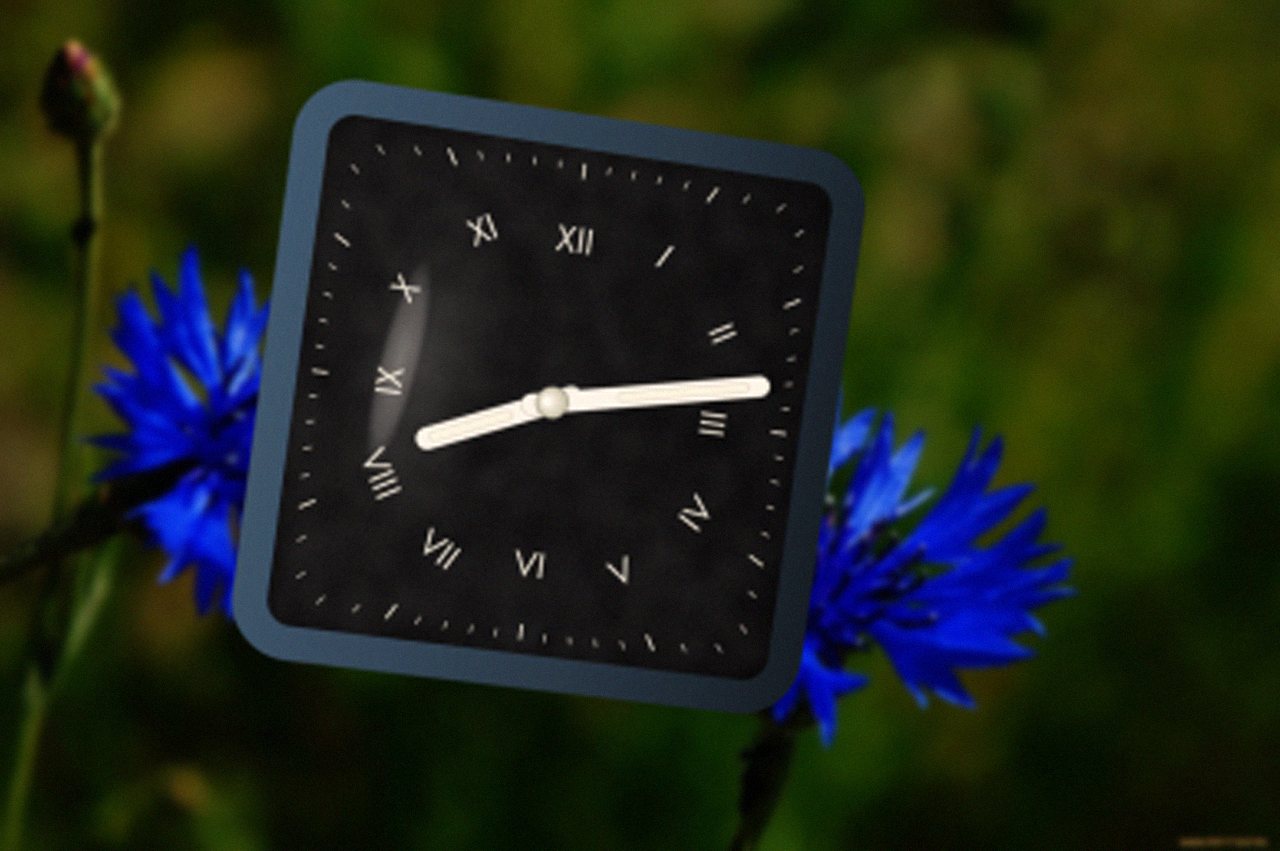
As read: 8h13
